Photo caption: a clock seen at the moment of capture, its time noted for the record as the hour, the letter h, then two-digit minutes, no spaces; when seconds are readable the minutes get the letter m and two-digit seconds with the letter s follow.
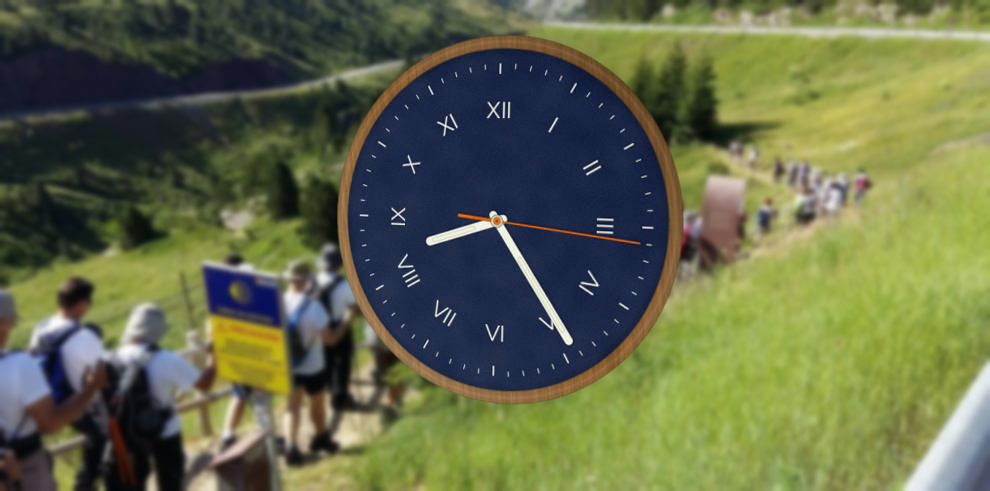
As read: 8h24m16s
